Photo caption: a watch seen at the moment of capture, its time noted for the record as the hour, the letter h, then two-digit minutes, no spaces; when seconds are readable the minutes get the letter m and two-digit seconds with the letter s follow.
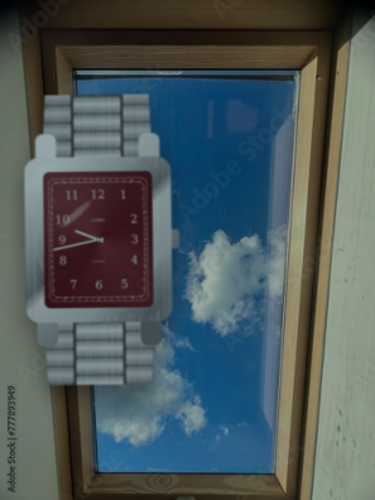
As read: 9h43
